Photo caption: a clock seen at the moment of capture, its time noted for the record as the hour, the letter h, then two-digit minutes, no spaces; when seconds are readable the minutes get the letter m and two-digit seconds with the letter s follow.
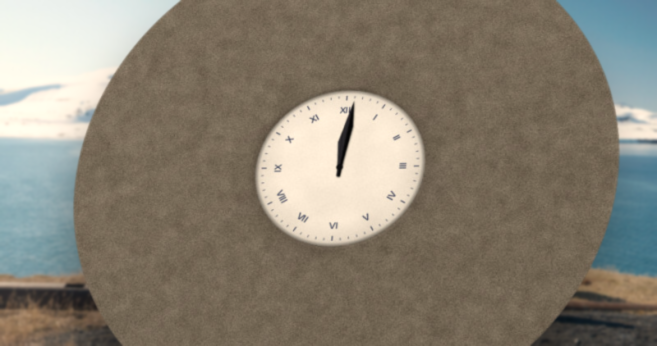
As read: 12h01
